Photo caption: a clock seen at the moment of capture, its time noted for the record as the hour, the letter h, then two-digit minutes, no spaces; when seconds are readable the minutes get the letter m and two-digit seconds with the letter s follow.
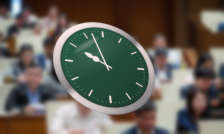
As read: 9h57
